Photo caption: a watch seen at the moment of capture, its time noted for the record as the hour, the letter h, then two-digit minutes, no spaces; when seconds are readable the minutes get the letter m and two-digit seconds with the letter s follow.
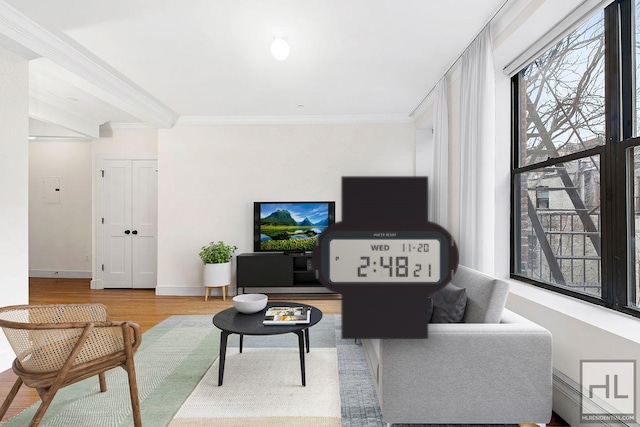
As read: 2h48m21s
